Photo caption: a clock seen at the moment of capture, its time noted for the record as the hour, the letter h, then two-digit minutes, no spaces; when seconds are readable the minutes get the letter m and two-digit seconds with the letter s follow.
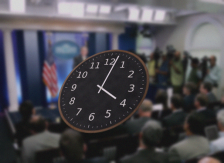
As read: 4h02
